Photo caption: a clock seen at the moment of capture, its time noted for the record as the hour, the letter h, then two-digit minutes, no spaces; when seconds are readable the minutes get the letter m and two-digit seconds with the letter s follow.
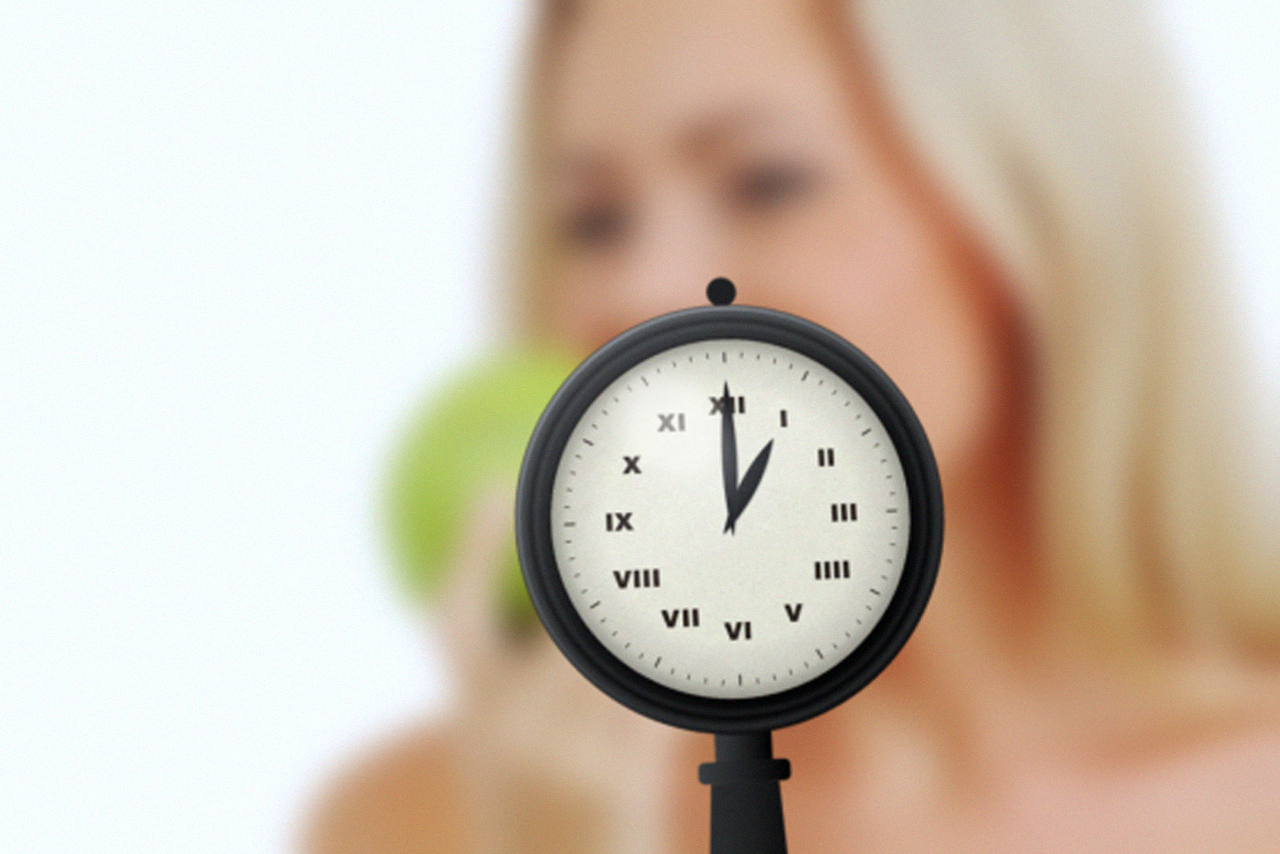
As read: 1h00
